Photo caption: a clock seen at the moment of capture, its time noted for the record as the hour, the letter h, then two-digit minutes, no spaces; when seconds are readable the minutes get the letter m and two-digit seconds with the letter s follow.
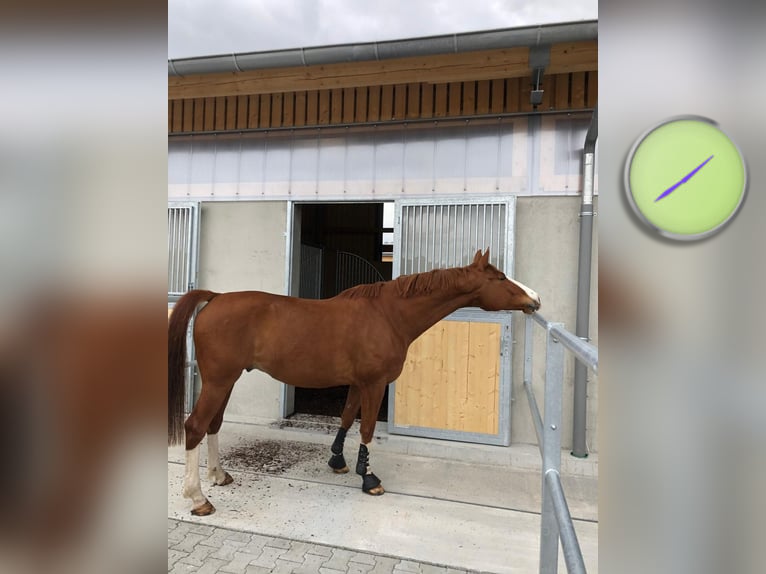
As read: 1h39
